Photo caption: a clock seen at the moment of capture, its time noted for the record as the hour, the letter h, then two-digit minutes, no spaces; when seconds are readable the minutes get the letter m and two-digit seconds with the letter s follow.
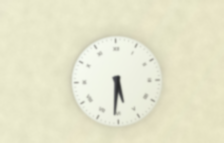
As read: 5h31
